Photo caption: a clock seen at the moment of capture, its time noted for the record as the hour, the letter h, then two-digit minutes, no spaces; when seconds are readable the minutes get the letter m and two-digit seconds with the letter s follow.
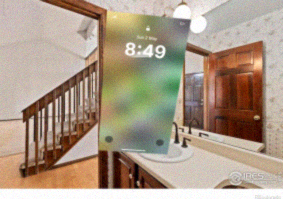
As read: 8h49
